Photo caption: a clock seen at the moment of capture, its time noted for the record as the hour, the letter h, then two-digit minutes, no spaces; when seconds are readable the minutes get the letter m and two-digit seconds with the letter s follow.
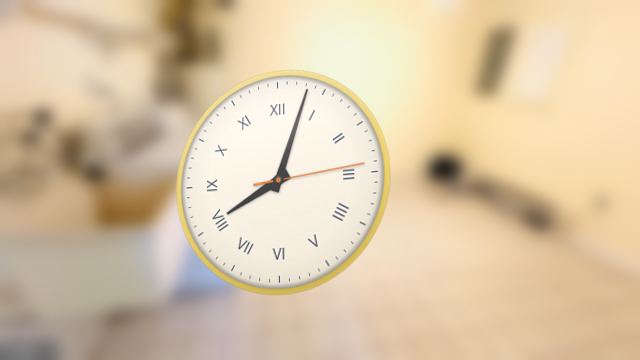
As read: 8h03m14s
